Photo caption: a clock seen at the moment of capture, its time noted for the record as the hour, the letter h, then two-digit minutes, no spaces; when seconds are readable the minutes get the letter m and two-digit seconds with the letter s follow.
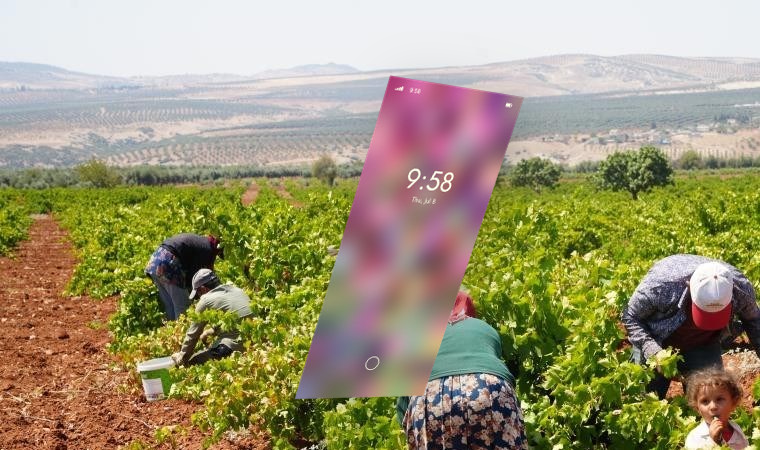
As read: 9h58
